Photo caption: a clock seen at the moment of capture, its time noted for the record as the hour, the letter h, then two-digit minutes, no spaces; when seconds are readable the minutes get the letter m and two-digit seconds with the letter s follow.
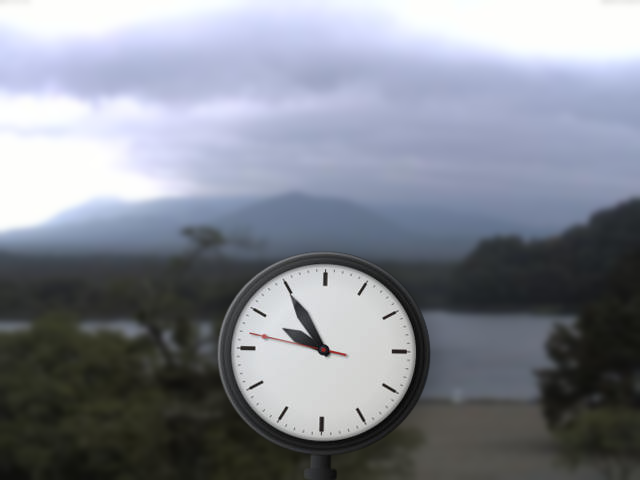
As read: 9h54m47s
